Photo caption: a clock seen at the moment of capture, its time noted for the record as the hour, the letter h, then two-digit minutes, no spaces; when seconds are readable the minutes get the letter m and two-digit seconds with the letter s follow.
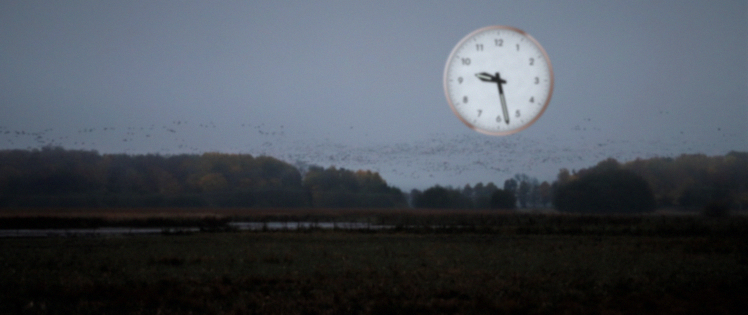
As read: 9h28
